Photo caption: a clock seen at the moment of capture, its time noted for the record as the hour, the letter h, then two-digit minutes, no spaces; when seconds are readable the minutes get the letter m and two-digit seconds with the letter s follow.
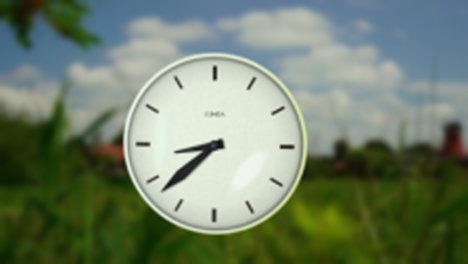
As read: 8h38
